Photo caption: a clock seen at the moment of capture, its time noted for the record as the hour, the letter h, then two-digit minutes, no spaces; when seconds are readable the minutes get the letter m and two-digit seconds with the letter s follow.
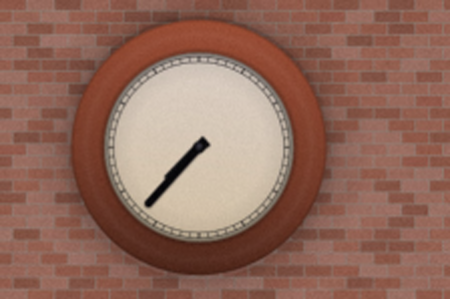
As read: 7h37
